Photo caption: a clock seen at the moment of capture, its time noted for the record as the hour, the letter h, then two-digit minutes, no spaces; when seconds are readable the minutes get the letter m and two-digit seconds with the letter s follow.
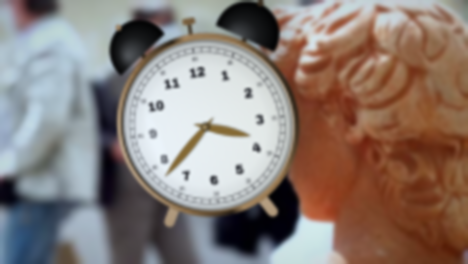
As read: 3h38
